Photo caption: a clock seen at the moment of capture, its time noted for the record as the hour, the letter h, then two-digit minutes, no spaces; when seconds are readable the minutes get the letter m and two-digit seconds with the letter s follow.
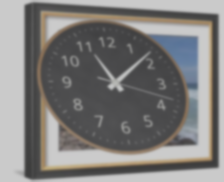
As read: 11h08m18s
